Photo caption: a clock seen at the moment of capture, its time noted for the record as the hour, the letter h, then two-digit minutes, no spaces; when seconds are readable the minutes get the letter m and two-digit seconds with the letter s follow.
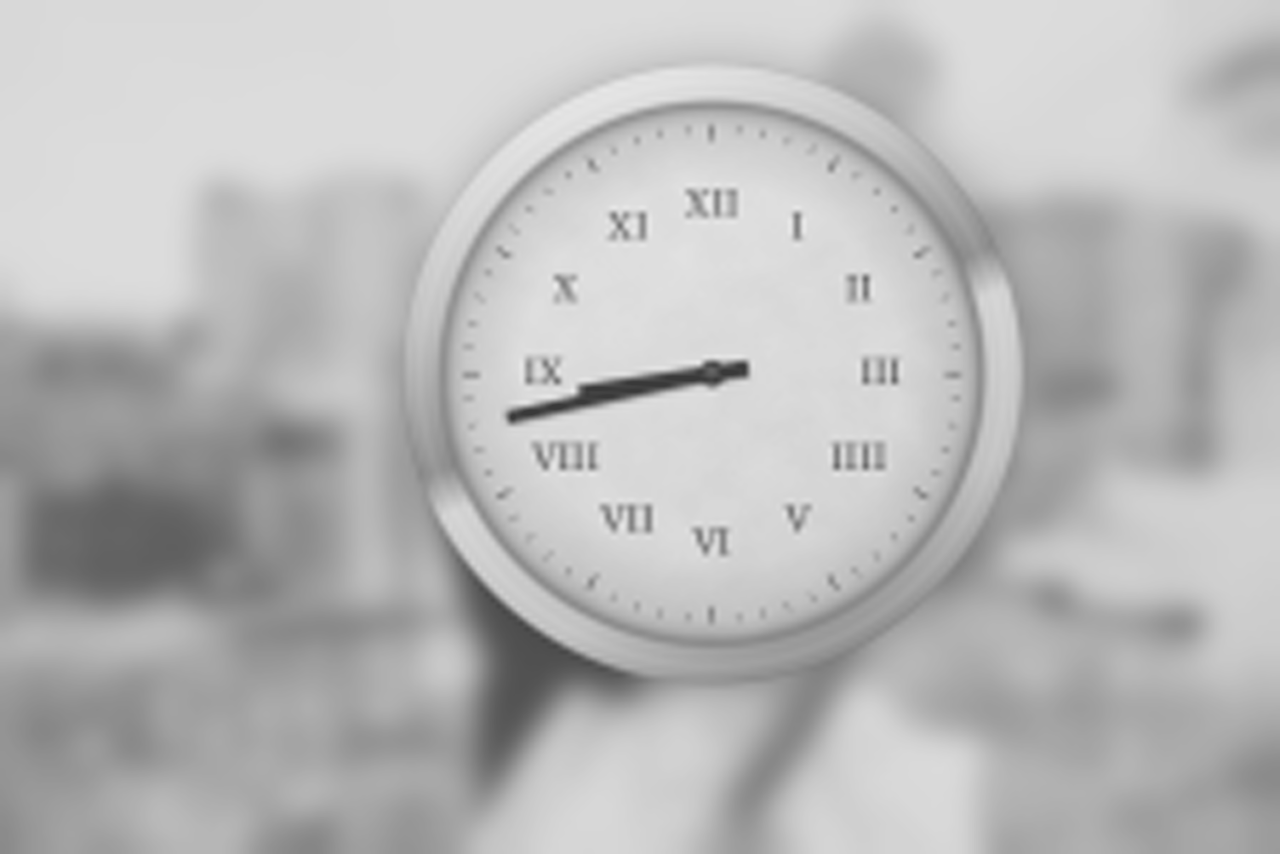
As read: 8h43
